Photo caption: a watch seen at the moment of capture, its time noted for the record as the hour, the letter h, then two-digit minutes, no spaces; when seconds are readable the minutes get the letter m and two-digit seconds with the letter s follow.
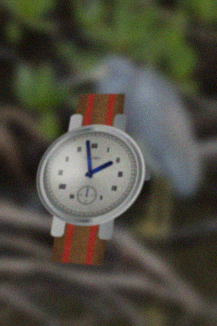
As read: 1h58
